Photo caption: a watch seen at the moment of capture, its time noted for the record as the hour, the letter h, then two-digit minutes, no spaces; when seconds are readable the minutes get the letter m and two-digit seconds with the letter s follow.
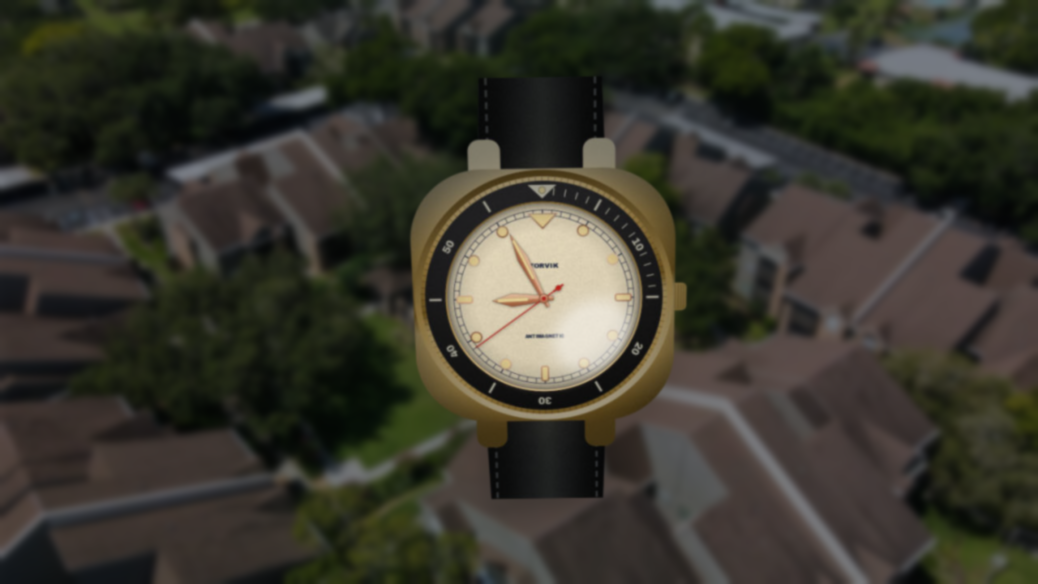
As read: 8h55m39s
